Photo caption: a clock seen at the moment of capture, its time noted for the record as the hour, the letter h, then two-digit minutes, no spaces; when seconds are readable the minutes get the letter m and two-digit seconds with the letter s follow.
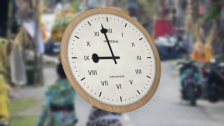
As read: 8h58
